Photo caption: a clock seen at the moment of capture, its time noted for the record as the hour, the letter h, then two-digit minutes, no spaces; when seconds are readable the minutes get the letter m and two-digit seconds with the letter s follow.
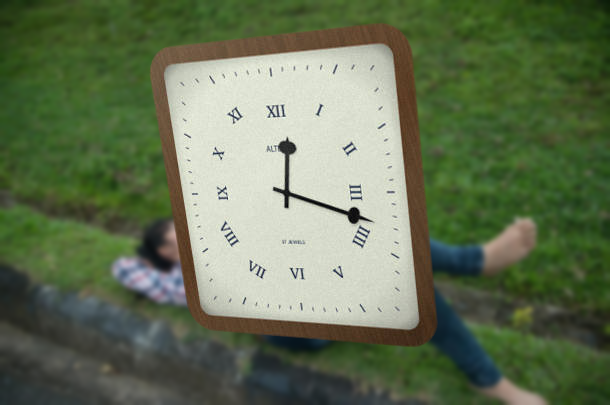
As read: 12h18
